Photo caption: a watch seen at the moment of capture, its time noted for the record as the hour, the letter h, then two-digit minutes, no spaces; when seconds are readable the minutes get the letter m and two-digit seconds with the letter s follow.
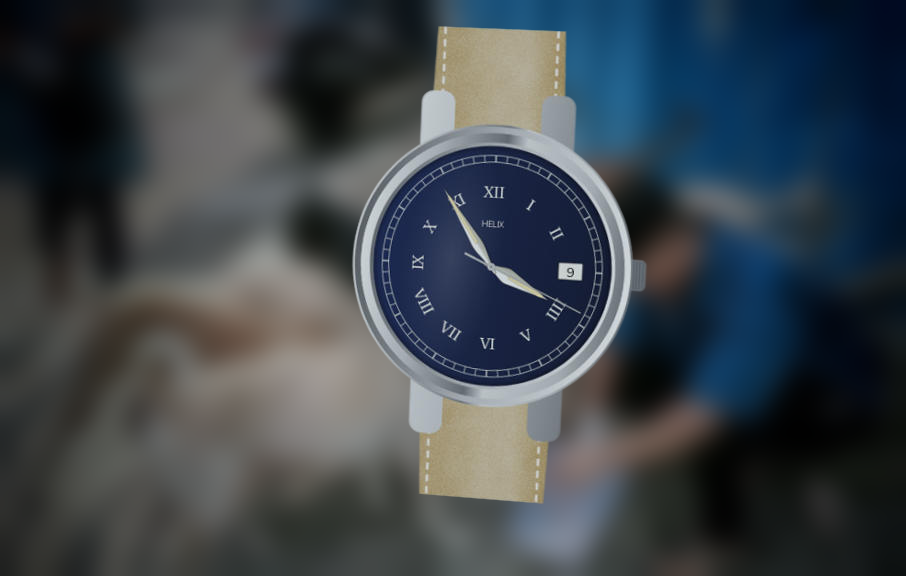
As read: 3h54m19s
